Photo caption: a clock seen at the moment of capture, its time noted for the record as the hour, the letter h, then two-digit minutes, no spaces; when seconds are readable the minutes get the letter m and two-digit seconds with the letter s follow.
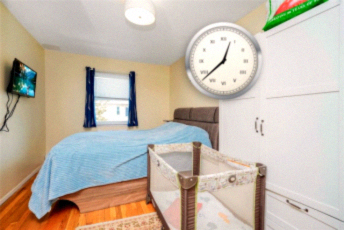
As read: 12h38
